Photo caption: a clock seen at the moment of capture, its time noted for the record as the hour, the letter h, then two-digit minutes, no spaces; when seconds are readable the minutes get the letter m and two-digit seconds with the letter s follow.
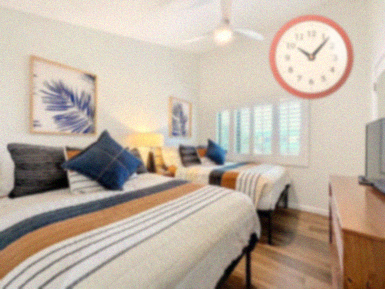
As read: 10h07
